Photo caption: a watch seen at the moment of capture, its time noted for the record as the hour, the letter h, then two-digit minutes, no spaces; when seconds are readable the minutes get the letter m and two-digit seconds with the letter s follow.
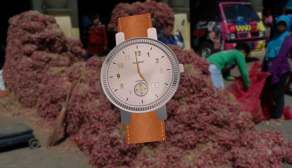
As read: 4h59
